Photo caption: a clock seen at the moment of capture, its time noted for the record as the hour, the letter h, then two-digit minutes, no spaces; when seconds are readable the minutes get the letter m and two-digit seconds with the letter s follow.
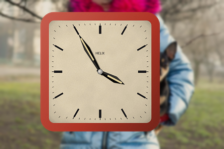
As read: 3h55
